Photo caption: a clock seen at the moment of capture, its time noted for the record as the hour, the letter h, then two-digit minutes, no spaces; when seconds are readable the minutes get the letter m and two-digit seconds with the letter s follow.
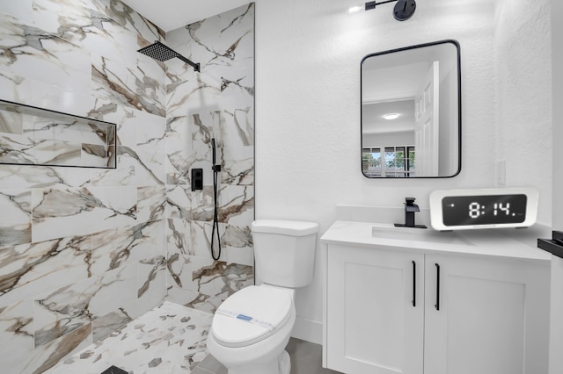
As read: 8h14
